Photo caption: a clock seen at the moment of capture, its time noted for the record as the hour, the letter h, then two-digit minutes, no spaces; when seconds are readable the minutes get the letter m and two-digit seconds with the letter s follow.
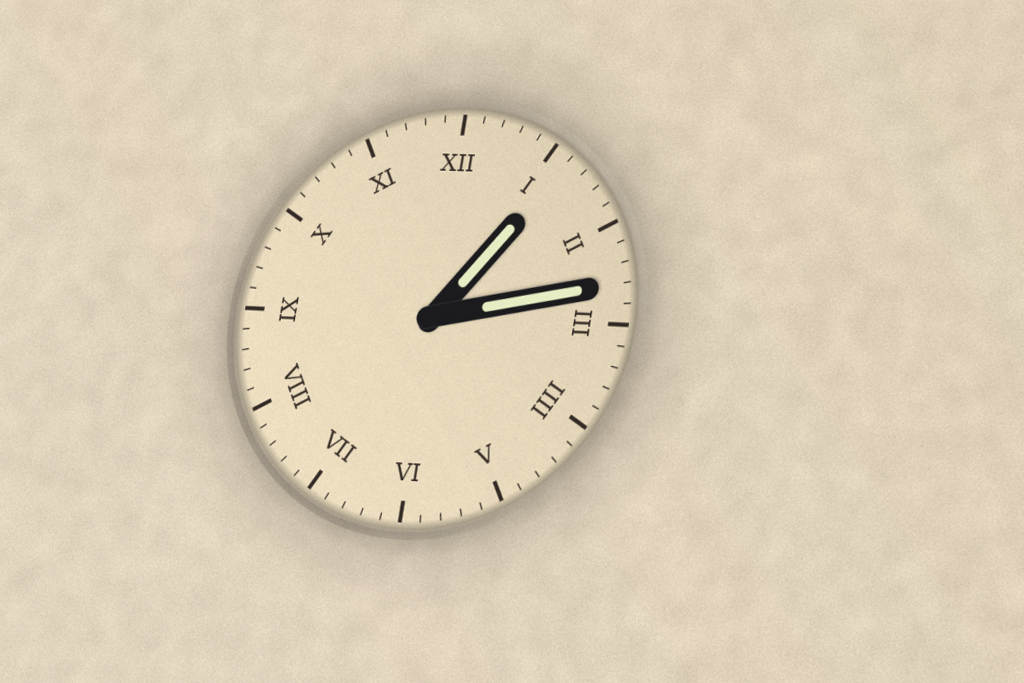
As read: 1h13
